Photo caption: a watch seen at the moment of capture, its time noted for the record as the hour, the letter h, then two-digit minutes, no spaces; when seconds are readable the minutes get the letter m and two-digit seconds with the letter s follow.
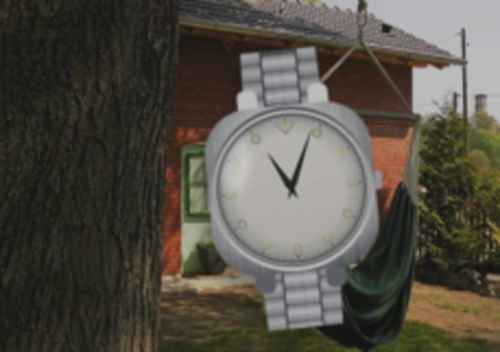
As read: 11h04
